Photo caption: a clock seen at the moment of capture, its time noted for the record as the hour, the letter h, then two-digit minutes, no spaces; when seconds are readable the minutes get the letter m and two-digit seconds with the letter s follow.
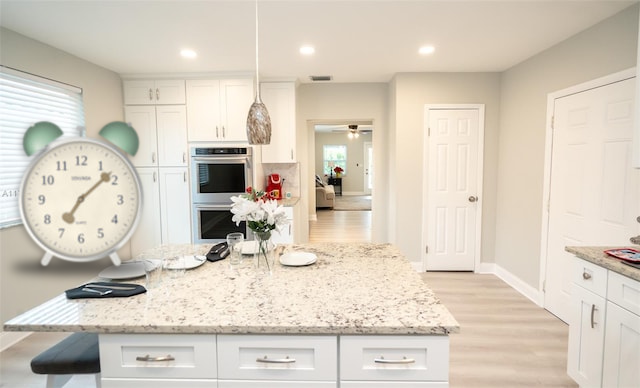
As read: 7h08
